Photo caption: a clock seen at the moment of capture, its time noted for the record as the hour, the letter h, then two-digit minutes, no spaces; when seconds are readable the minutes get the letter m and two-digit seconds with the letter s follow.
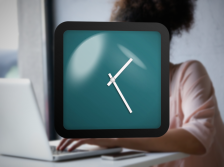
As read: 1h25
